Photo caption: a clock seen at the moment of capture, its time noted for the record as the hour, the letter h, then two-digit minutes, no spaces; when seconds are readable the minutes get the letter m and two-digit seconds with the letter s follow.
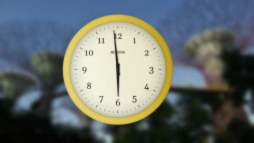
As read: 5h59
